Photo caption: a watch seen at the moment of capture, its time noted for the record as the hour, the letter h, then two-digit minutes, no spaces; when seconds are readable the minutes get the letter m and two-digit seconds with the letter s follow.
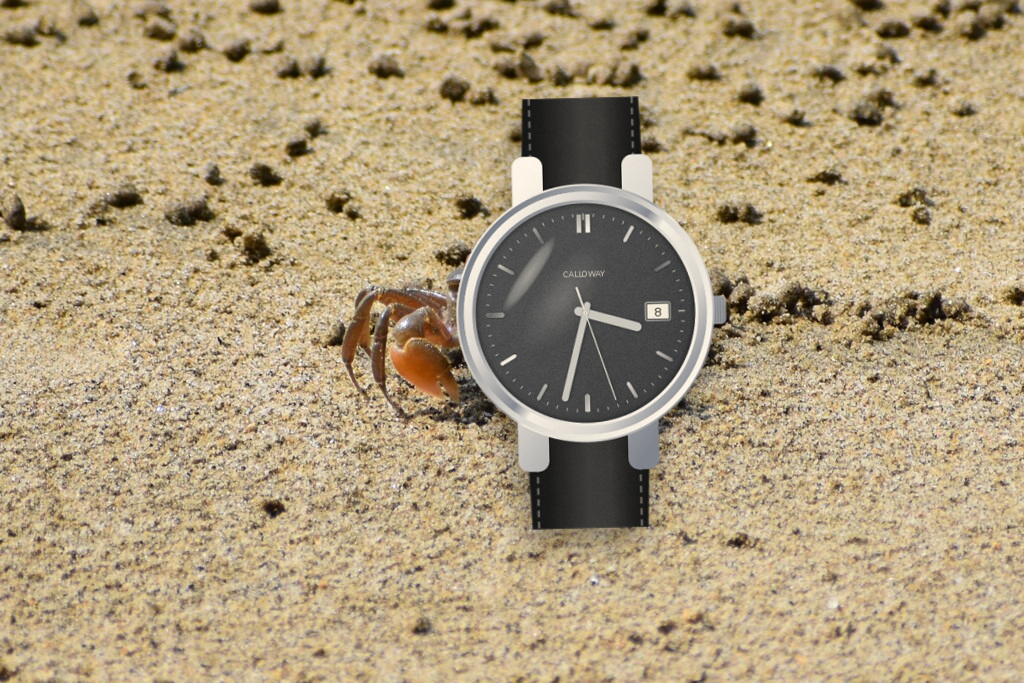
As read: 3h32m27s
